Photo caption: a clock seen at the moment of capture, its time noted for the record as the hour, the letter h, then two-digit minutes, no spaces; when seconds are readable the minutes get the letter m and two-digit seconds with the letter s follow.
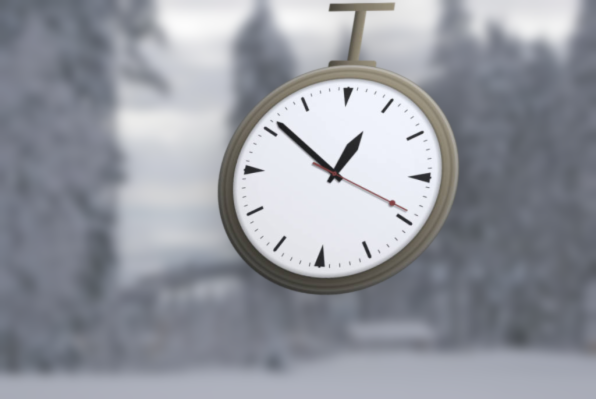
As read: 12h51m19s
